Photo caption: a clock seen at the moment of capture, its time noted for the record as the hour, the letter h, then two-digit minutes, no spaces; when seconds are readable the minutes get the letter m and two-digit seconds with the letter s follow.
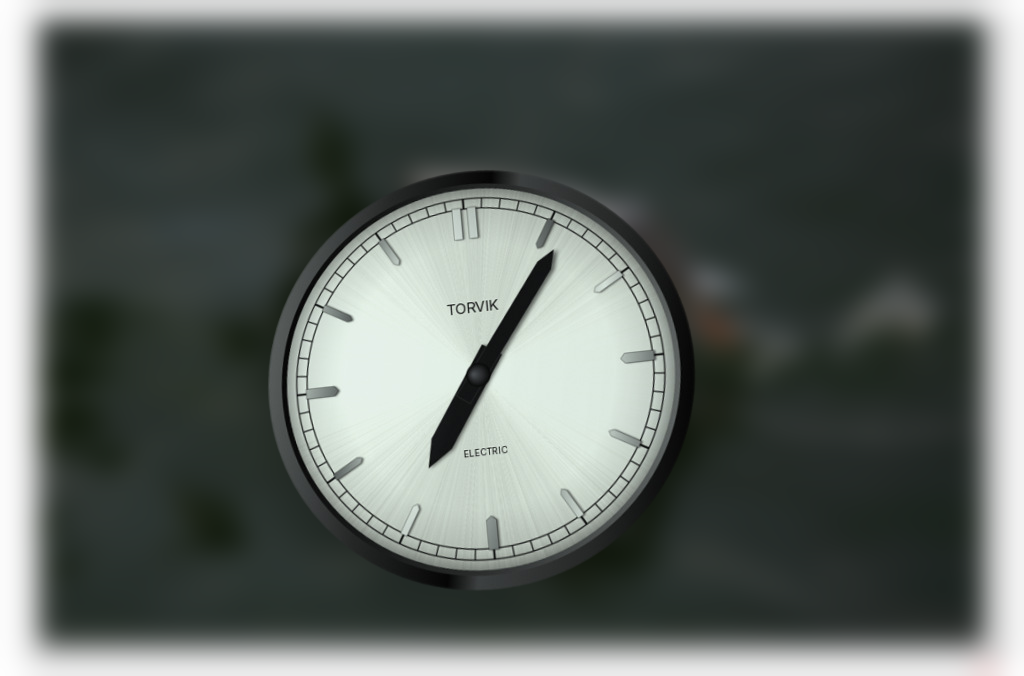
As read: 7h06
